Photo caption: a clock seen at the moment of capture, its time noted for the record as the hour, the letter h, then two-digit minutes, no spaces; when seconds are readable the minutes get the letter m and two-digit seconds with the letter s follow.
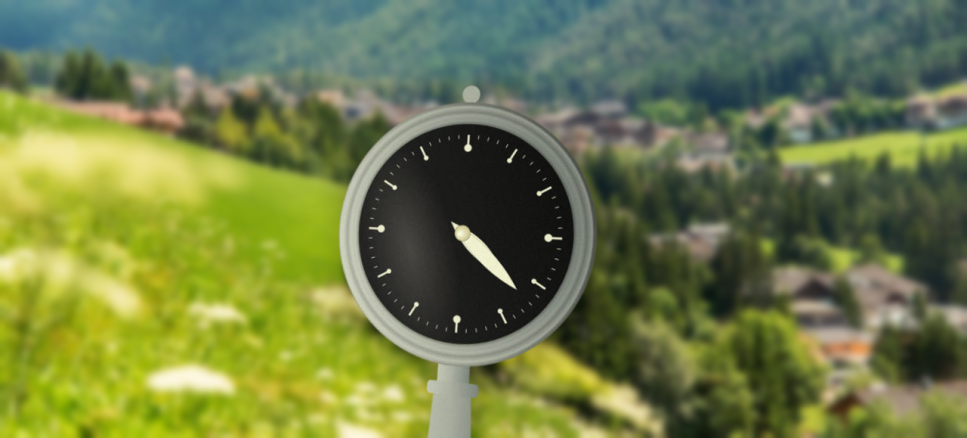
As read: 4h22
